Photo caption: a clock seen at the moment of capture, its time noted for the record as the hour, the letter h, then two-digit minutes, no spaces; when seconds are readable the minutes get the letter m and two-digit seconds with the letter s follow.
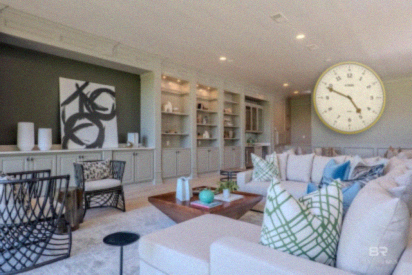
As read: 4h49
